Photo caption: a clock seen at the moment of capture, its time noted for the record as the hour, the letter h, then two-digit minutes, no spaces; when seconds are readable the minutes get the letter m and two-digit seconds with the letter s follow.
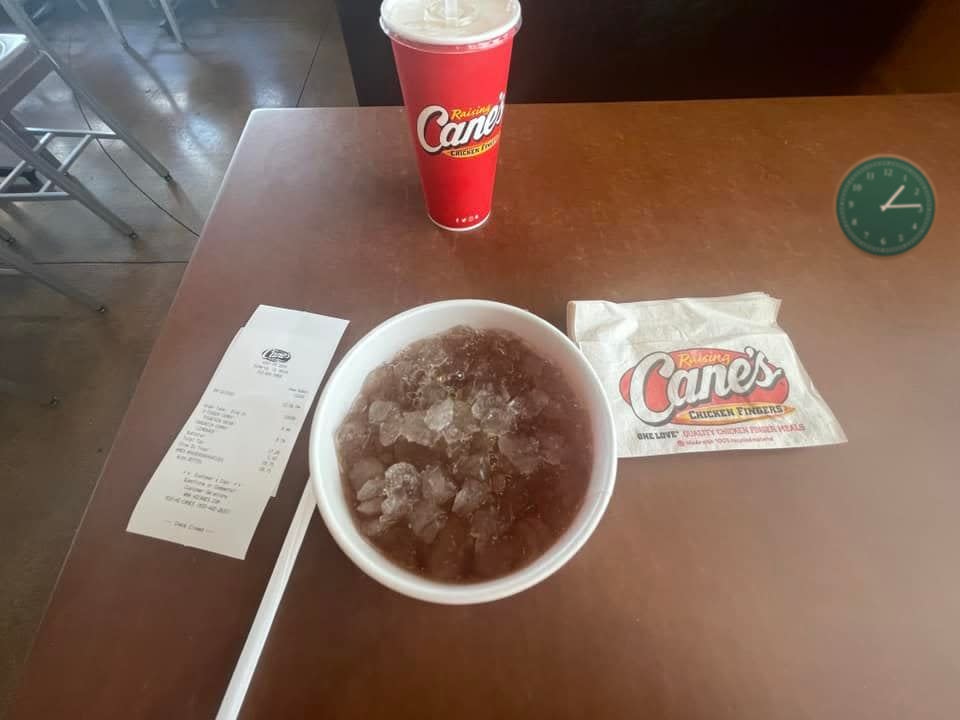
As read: 1h14
